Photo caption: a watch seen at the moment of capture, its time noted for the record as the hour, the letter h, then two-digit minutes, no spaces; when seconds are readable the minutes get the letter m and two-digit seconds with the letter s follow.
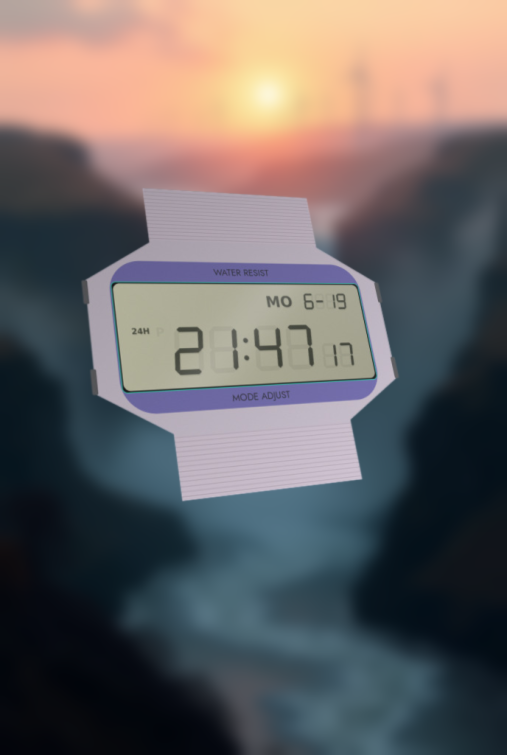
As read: 21h47m17s
